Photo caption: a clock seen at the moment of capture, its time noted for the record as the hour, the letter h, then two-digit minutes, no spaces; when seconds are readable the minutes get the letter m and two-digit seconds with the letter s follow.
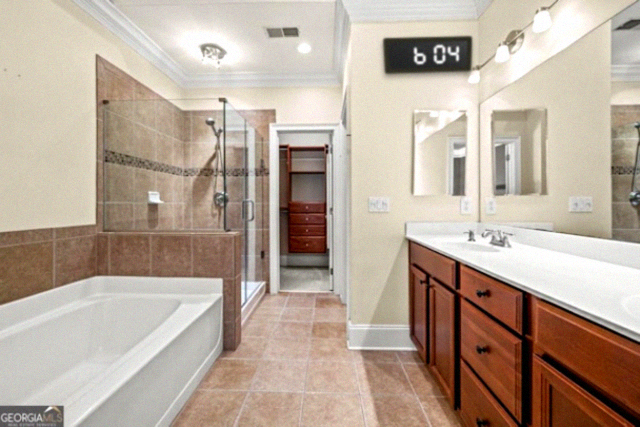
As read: 6h04
